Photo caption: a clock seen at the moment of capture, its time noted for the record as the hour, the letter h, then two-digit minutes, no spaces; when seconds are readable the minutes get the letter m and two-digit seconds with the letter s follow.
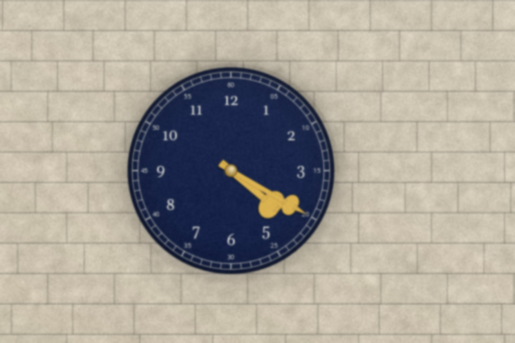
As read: 4h20
